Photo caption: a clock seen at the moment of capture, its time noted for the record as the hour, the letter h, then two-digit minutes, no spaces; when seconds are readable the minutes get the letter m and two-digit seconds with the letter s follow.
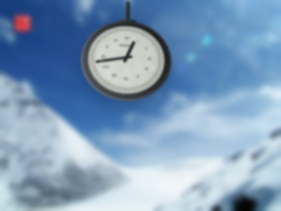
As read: 12h43
